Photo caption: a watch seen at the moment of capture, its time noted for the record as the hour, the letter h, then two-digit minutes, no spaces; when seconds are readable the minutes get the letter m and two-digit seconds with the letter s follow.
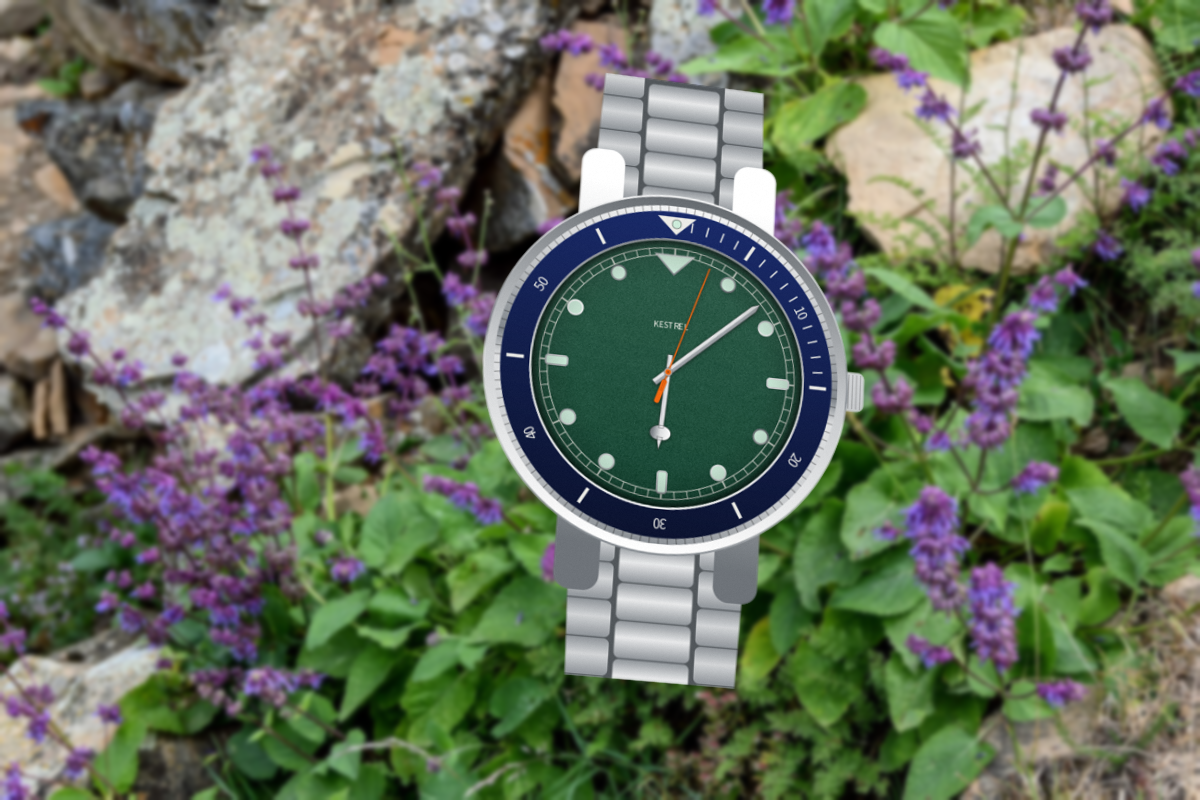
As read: 6h08m03s
